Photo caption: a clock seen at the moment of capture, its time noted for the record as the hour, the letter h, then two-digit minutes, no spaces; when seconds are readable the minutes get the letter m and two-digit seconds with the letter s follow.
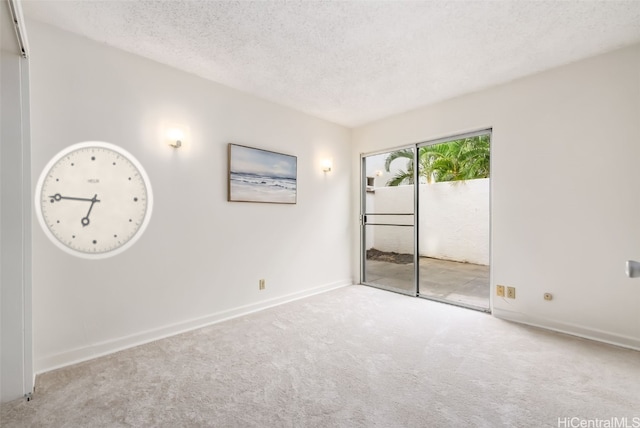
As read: 6h46
